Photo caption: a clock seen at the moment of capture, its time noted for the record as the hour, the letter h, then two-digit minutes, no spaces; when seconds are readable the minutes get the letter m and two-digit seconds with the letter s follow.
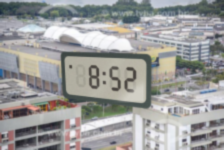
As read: 8h52
